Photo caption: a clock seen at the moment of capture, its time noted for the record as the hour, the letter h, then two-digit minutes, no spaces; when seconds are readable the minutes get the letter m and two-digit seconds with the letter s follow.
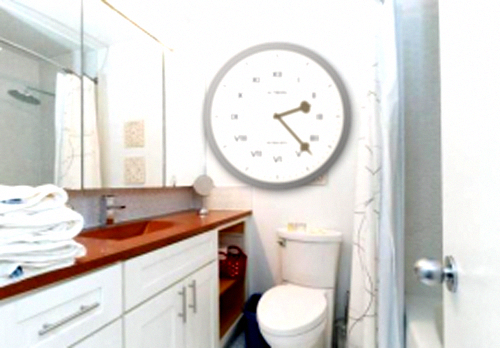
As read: 2h23
